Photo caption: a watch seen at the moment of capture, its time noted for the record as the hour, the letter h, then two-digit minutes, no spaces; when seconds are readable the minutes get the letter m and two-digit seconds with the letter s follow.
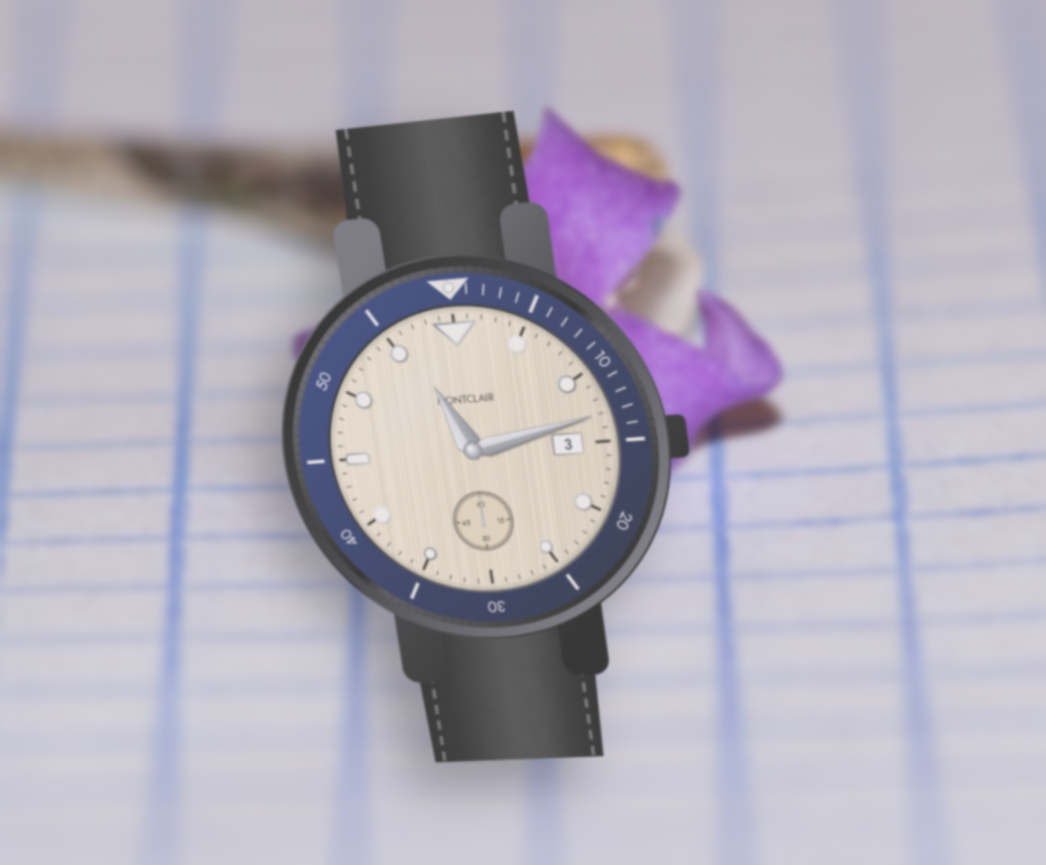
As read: 11h13
